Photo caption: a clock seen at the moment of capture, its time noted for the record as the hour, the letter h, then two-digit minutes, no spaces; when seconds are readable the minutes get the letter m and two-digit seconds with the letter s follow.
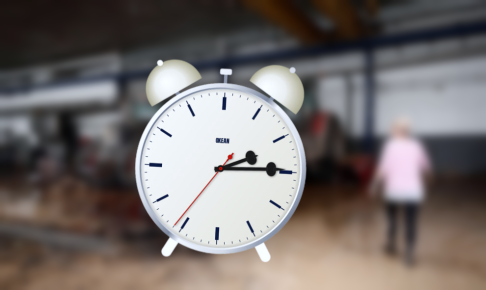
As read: 2h14m36s
